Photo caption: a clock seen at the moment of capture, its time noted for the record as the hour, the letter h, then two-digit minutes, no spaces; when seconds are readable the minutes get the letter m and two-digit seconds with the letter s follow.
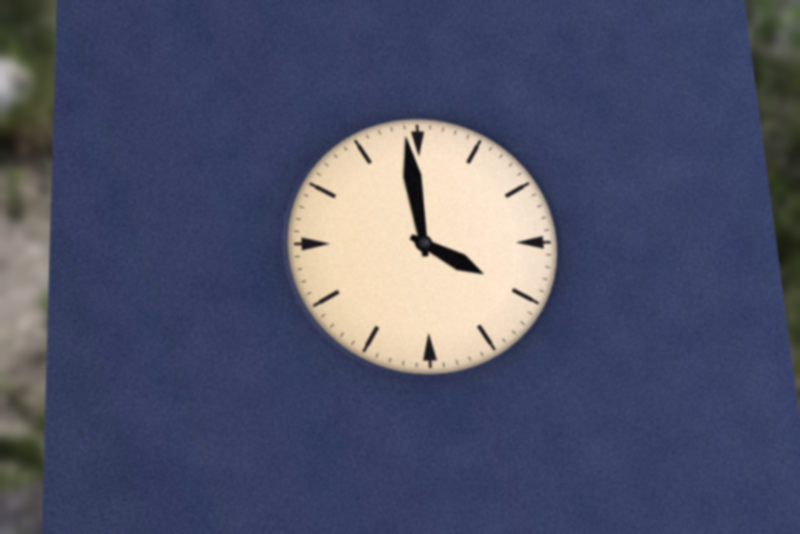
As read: 3h59
